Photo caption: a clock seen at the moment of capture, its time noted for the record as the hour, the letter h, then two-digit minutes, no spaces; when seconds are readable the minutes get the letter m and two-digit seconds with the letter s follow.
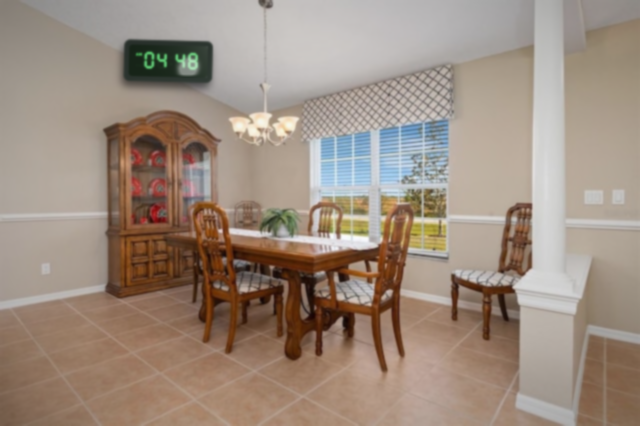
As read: 4h48
